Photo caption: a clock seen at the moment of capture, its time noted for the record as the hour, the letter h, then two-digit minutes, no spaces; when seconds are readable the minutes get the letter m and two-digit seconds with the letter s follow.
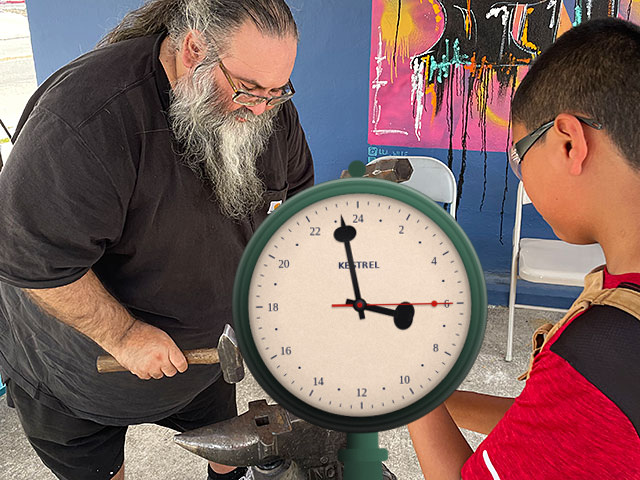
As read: 6h58m15s
